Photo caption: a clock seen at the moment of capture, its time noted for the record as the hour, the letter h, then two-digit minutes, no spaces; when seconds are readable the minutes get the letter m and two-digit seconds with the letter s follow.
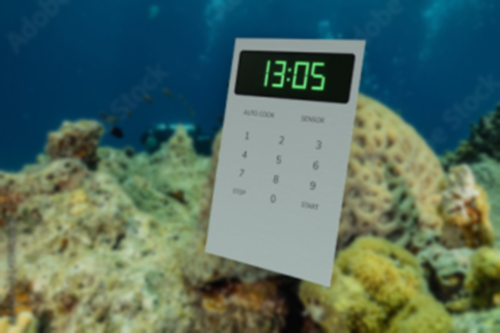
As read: 13h05
